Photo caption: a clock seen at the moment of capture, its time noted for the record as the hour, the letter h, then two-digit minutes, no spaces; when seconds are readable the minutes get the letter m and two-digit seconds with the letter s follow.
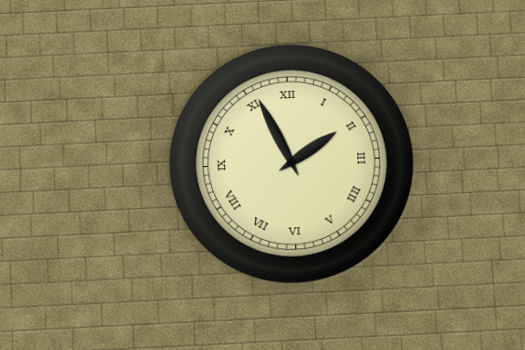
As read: 1h56
